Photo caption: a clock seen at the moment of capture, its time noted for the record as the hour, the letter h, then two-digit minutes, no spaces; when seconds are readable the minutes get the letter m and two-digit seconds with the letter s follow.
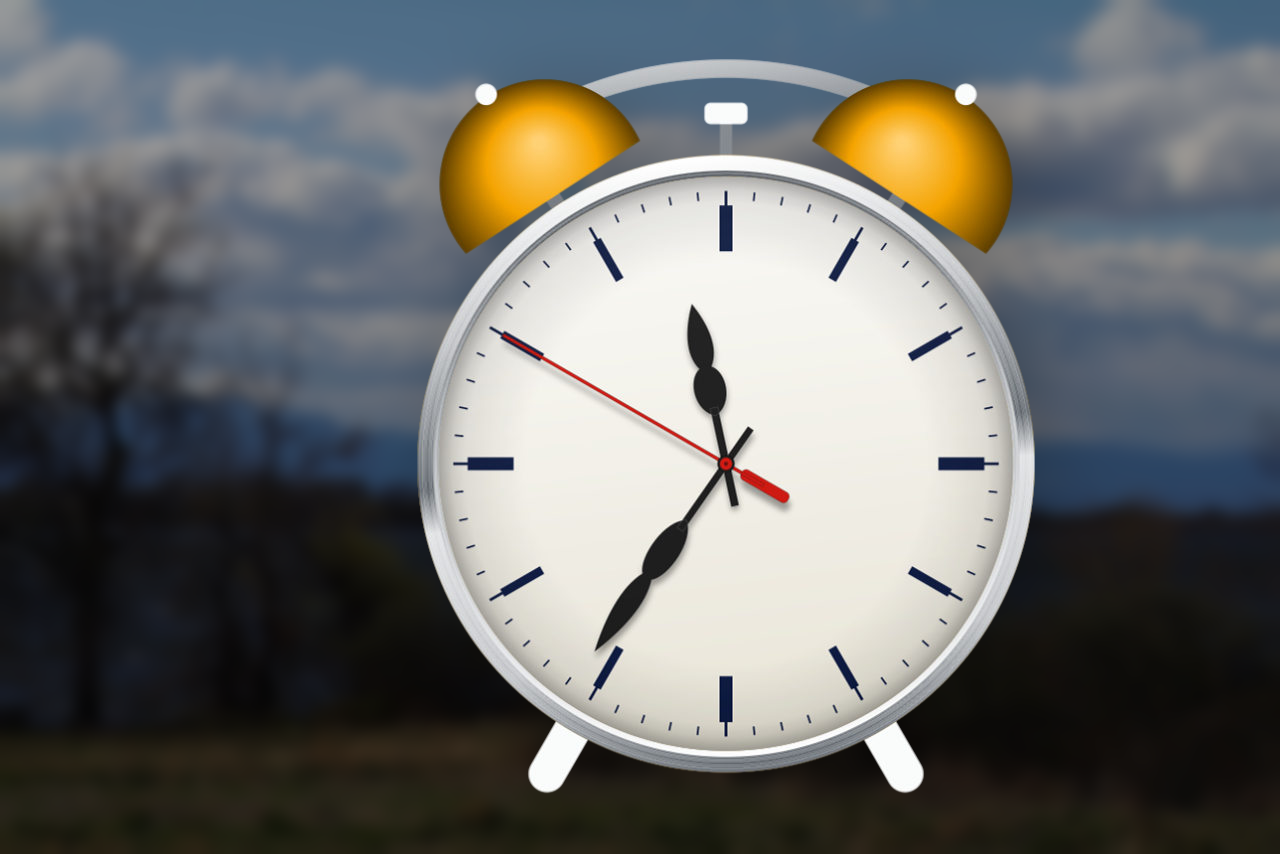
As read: 11h35m50s
